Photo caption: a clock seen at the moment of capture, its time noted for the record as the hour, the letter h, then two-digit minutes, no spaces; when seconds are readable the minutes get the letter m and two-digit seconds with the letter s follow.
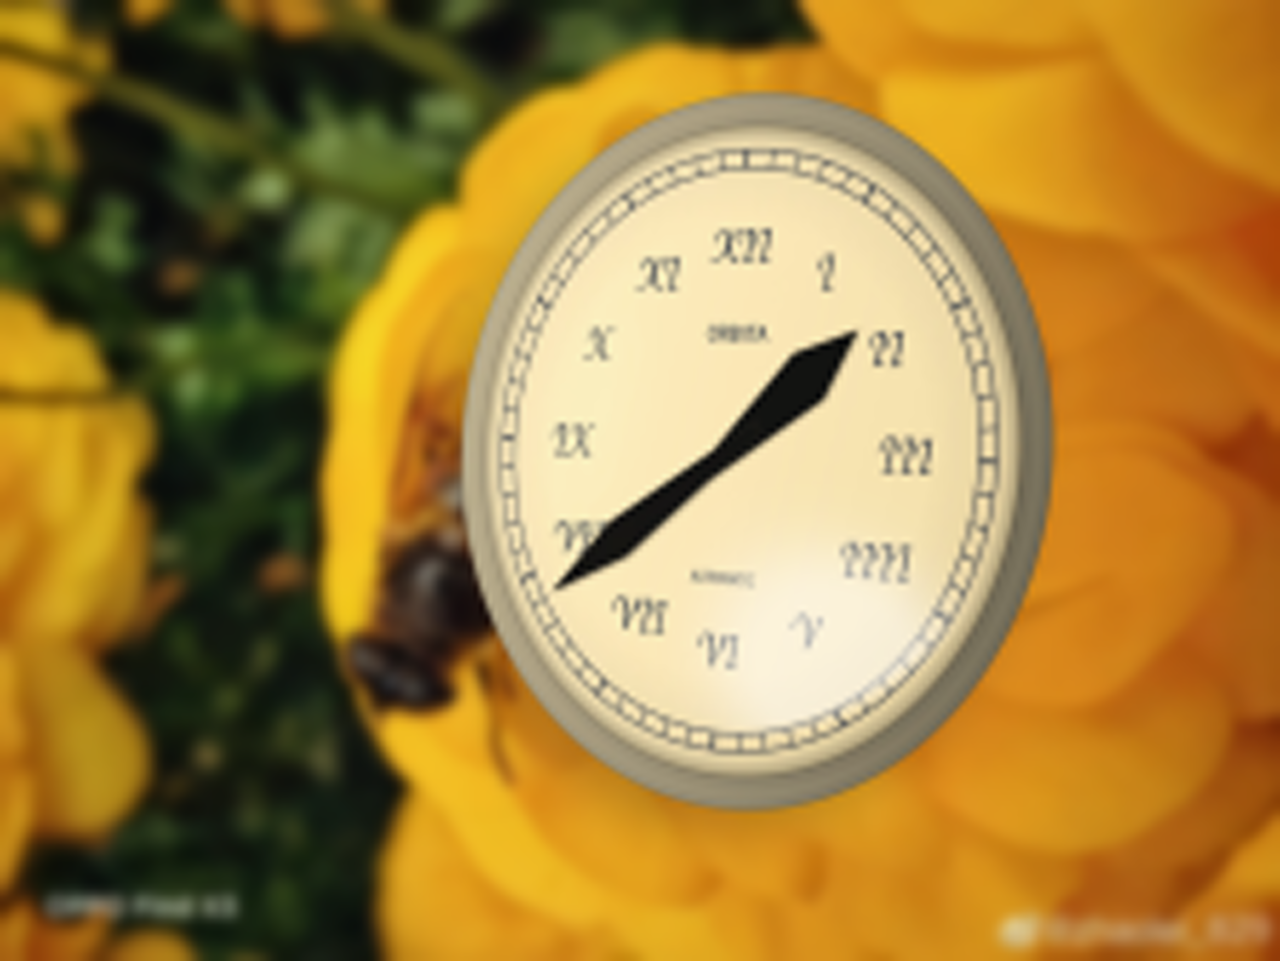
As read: 1h39
